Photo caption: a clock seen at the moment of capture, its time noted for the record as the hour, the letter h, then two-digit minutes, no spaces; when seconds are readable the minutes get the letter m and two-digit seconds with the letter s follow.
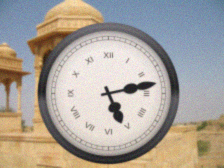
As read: 5h13
